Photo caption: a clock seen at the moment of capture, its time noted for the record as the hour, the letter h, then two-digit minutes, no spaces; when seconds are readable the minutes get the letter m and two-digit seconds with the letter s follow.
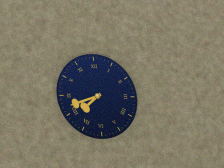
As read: 7h42
